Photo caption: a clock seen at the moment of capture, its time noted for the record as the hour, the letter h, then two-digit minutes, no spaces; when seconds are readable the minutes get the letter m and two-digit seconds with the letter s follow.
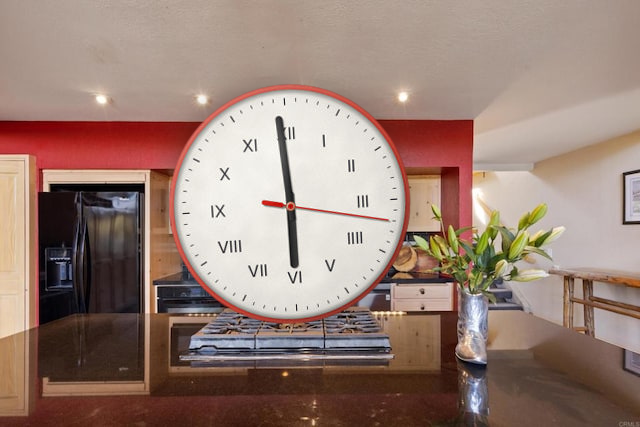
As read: 5h59m17s
